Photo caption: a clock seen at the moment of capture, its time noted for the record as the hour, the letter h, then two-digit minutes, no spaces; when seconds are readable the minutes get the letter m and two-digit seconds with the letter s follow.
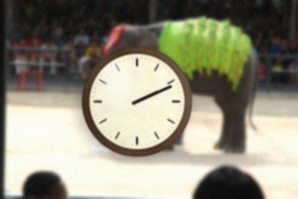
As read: 2h11
